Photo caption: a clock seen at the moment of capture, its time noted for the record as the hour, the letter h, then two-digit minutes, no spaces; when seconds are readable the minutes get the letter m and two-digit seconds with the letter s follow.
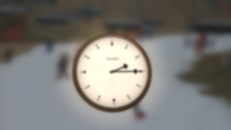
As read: 2h15
